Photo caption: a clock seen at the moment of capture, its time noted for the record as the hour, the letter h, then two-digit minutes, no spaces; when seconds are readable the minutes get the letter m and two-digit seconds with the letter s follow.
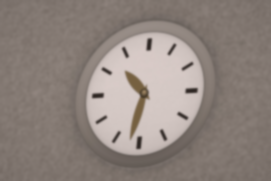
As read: 10h32
